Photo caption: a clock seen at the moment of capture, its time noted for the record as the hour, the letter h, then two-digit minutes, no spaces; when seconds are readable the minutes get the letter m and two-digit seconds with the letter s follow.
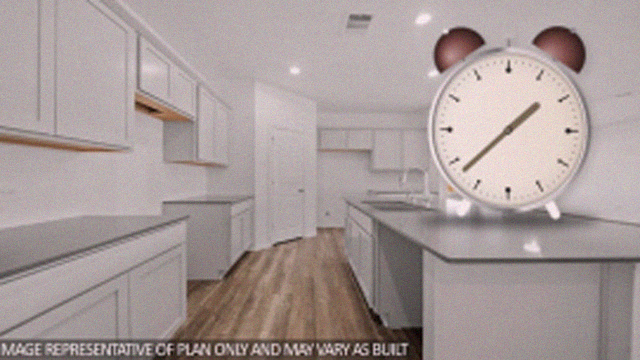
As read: 1h38
